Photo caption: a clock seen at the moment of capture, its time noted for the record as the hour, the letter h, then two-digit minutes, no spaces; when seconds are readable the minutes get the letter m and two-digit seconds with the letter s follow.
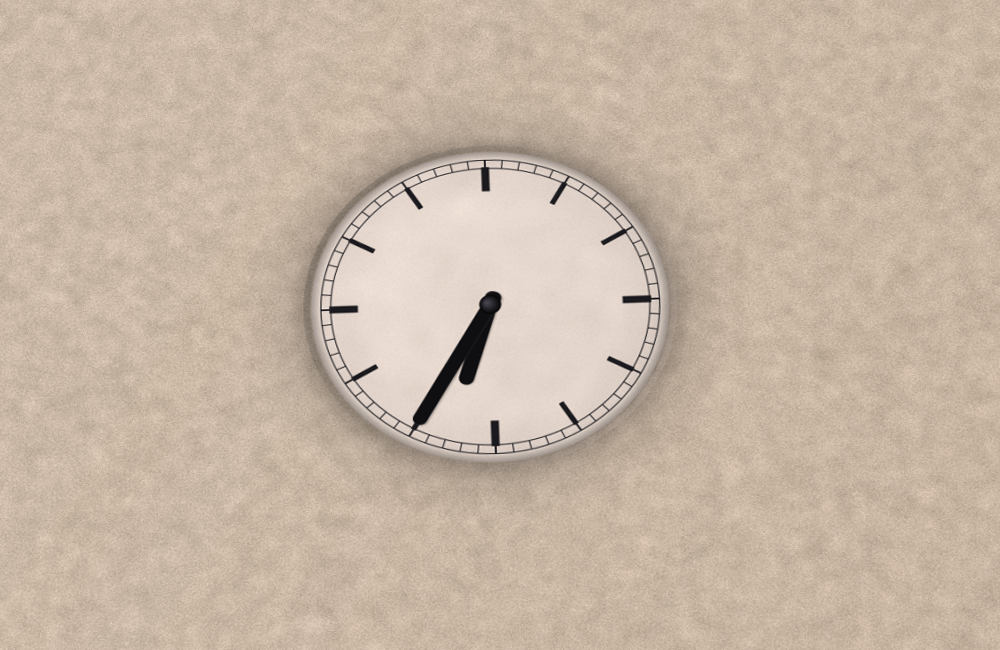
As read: 6h35
